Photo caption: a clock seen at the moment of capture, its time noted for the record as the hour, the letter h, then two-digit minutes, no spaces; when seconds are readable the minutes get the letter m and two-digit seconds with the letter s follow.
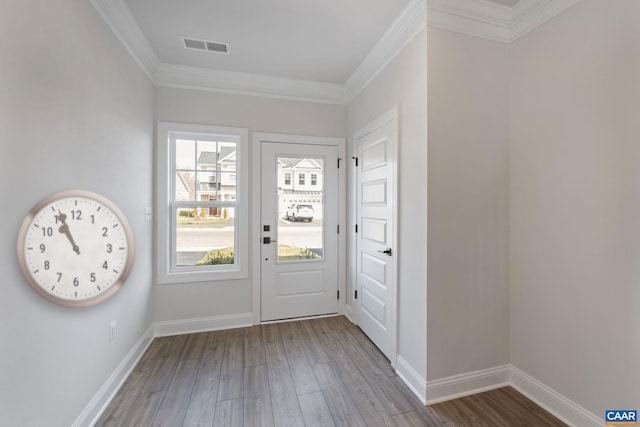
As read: 10h56
